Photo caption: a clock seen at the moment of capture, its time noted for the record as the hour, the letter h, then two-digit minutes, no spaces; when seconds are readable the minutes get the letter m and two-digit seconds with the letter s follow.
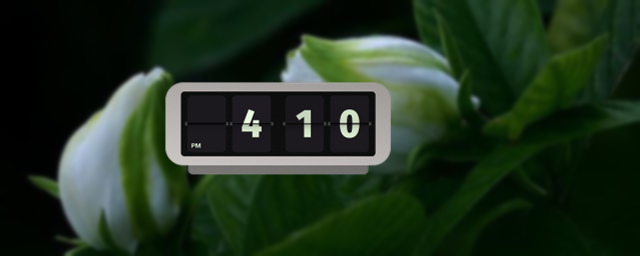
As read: 4h10
